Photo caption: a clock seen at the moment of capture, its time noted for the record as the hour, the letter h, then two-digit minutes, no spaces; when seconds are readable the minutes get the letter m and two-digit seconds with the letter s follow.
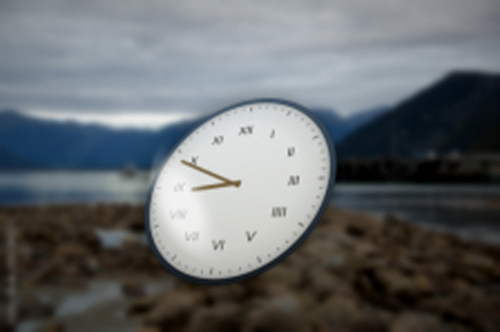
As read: 8h49
